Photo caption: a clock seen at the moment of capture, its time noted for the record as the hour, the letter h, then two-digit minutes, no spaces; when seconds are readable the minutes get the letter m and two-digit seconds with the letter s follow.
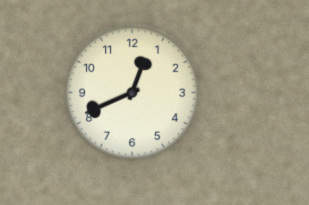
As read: 12h41
